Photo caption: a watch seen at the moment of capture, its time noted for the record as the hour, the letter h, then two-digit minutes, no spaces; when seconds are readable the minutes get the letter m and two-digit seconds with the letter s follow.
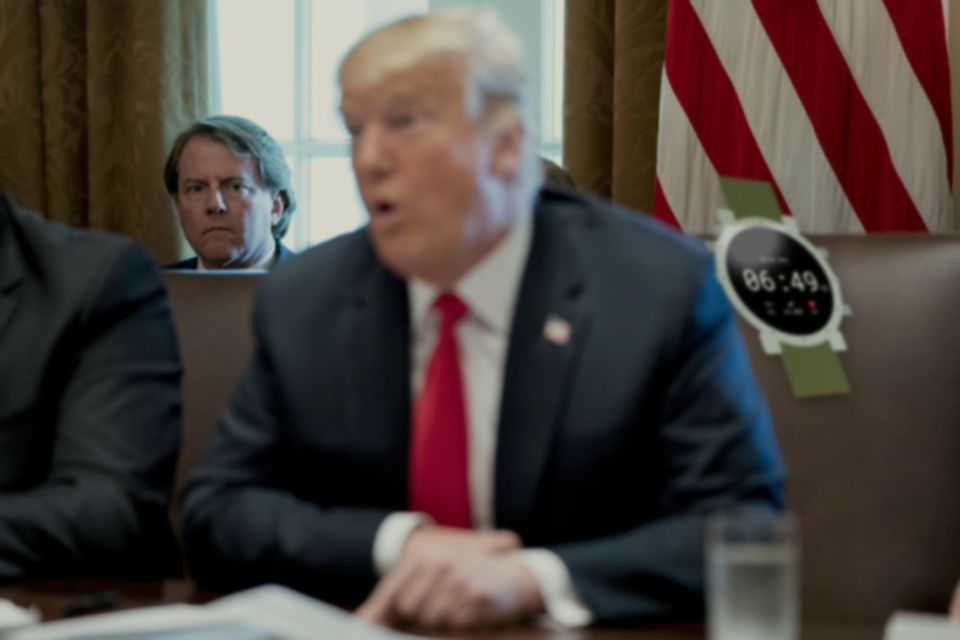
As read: 6h49
